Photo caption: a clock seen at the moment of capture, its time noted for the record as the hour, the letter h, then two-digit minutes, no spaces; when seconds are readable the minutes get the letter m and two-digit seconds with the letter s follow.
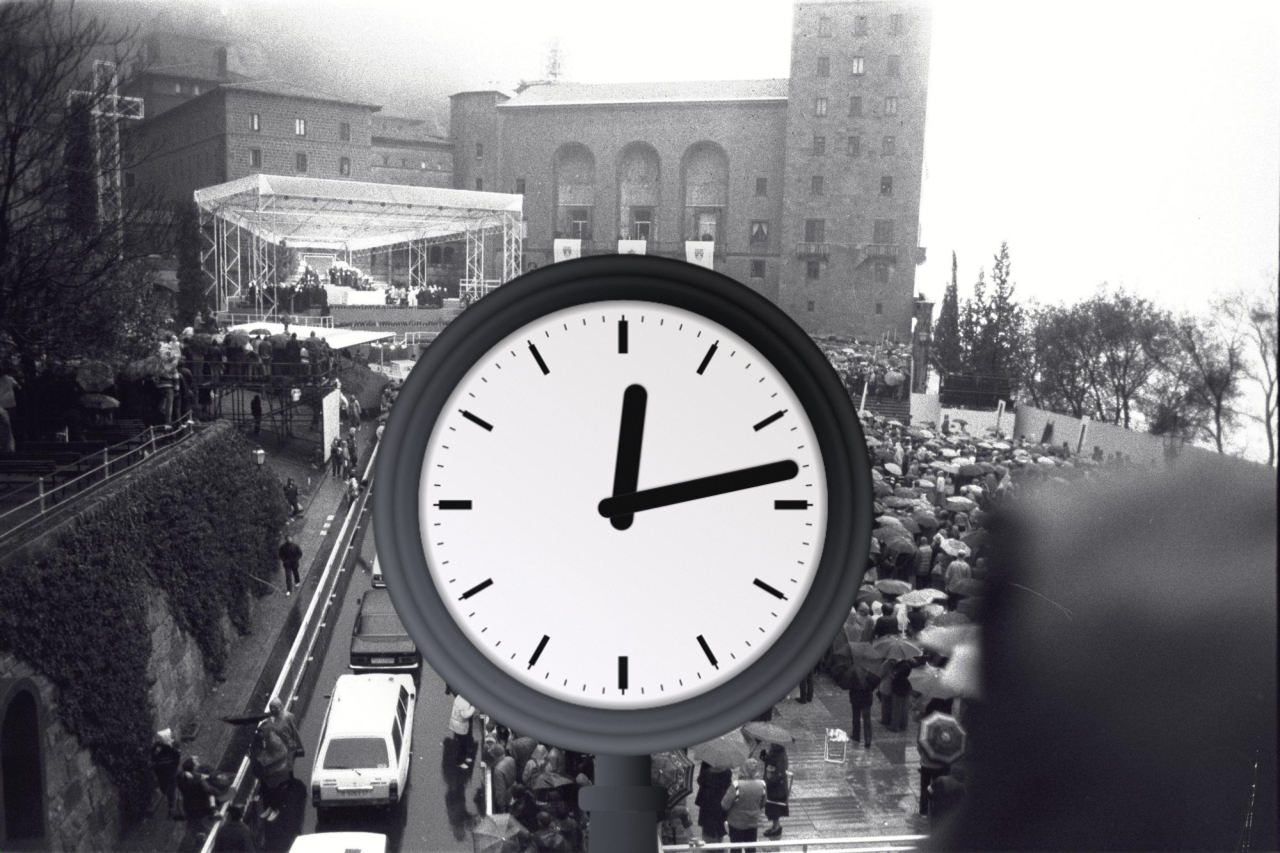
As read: 12h13
